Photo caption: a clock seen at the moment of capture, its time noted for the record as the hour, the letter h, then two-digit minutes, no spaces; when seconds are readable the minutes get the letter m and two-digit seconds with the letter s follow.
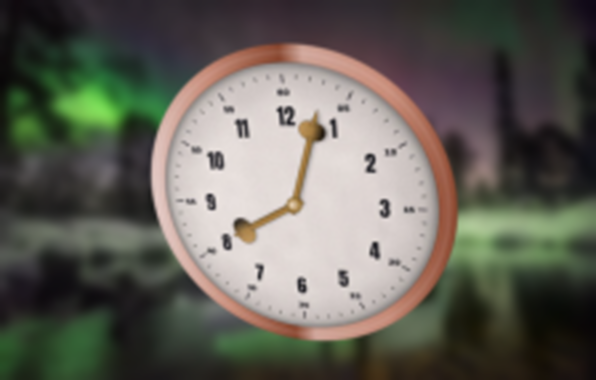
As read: 8h03
